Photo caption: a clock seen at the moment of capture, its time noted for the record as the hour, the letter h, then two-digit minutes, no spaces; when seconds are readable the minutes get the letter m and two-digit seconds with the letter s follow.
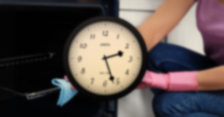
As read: 2h27
